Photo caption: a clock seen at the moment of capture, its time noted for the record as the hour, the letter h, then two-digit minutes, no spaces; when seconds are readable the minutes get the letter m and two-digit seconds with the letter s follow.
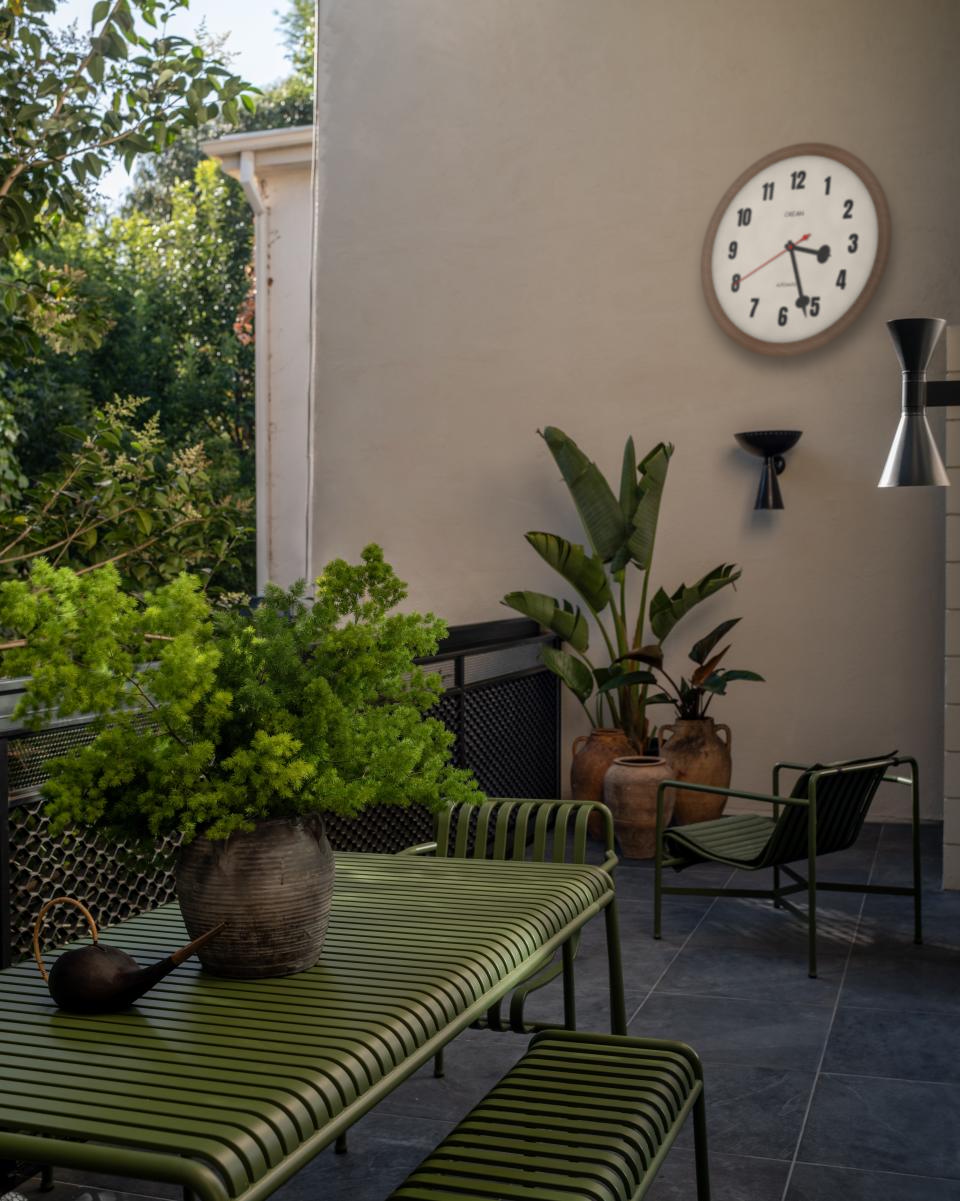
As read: 3h26m40s
